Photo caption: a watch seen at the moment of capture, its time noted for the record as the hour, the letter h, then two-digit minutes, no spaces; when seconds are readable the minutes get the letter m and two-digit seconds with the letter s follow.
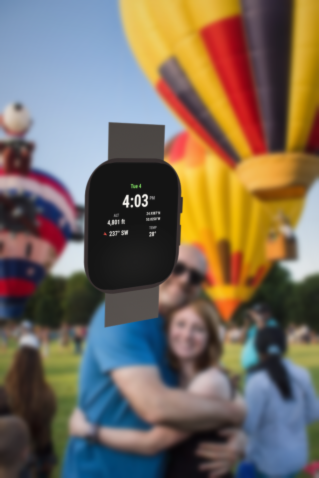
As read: 4h03
